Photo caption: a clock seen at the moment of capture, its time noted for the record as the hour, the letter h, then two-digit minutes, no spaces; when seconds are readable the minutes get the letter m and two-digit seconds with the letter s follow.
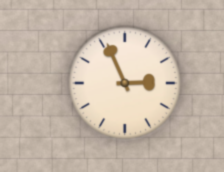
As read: 2h56
